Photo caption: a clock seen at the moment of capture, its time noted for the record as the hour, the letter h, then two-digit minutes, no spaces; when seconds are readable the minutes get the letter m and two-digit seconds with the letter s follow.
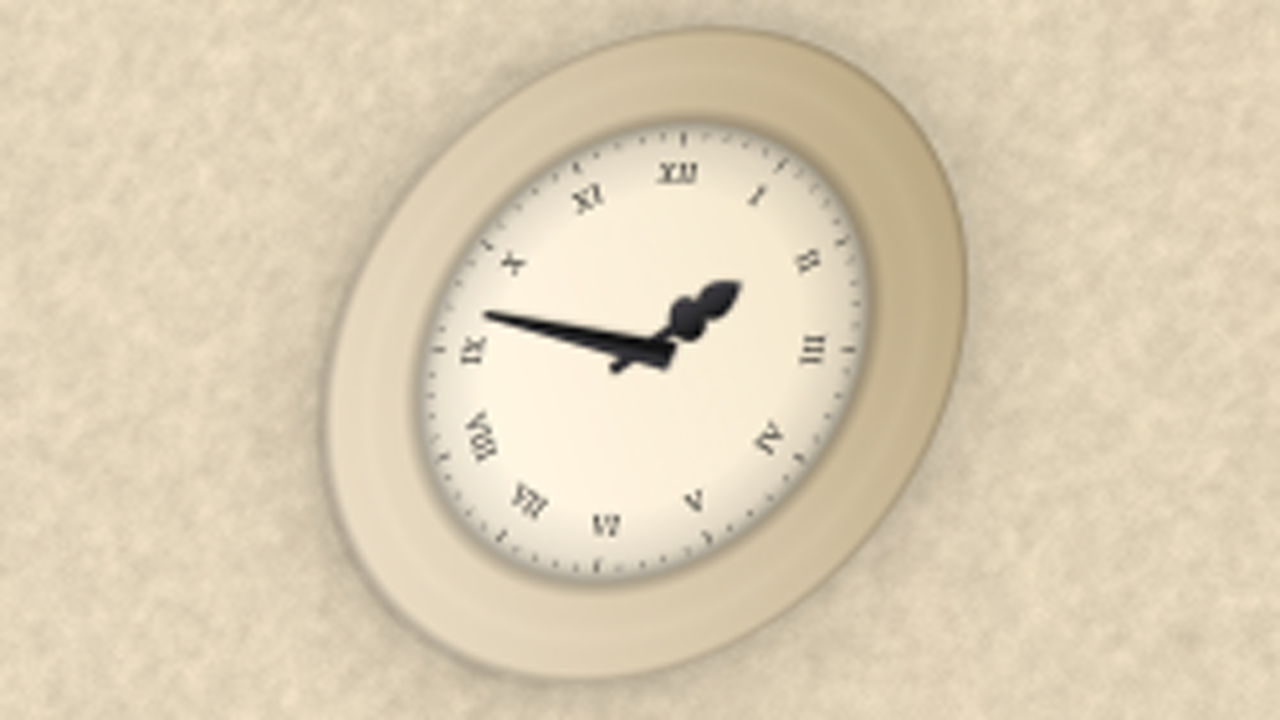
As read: 1h47
